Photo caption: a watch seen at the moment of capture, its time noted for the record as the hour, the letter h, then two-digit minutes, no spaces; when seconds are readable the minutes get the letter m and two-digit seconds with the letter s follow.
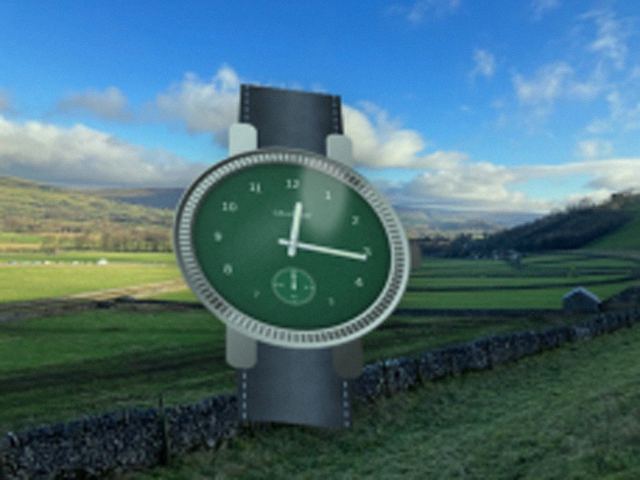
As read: 12h16
